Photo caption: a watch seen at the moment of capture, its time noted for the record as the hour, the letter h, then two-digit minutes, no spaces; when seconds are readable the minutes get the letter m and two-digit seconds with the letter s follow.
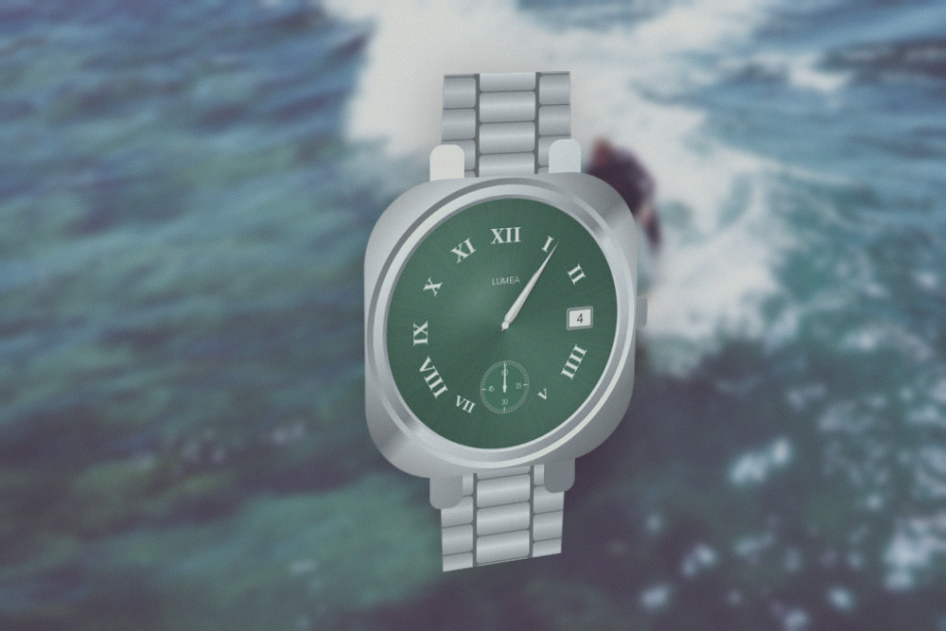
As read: 1h06
